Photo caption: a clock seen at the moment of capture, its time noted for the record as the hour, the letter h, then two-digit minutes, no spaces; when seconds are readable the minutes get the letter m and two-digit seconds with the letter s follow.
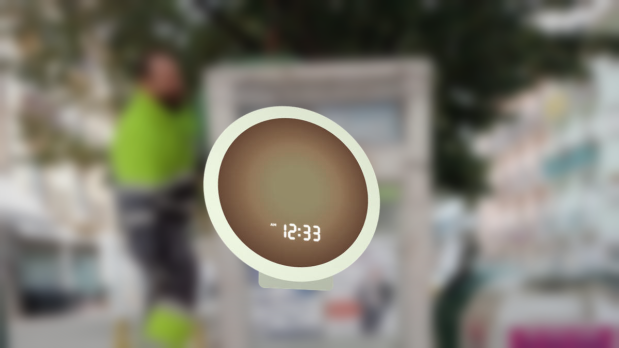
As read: 12h33
